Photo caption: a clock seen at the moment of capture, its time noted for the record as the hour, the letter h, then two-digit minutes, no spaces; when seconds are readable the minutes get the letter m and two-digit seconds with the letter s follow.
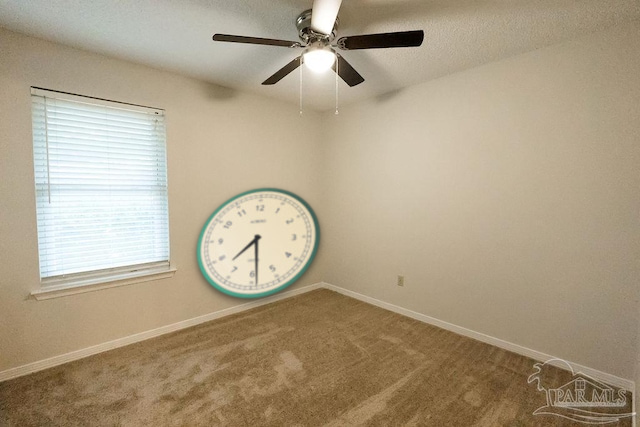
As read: 7h29
